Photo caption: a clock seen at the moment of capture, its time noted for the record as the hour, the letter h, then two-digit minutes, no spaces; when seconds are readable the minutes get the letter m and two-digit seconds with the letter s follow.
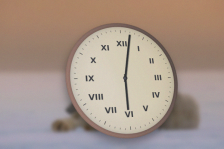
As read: 6h02
